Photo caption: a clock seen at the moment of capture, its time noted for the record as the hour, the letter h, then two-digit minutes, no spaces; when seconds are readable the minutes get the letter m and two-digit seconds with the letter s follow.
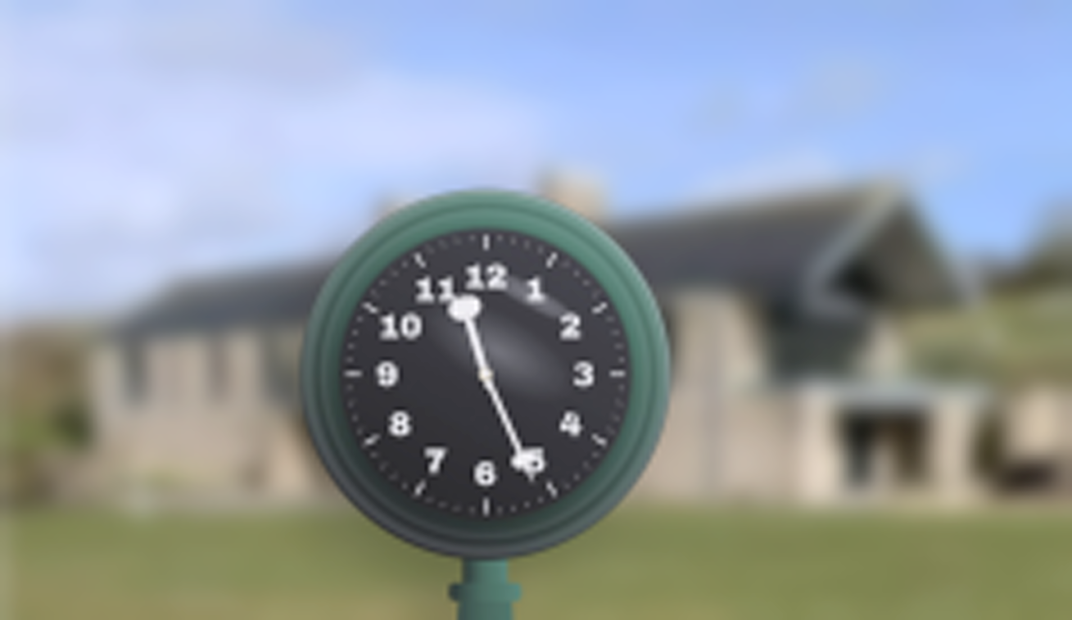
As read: 11h26
